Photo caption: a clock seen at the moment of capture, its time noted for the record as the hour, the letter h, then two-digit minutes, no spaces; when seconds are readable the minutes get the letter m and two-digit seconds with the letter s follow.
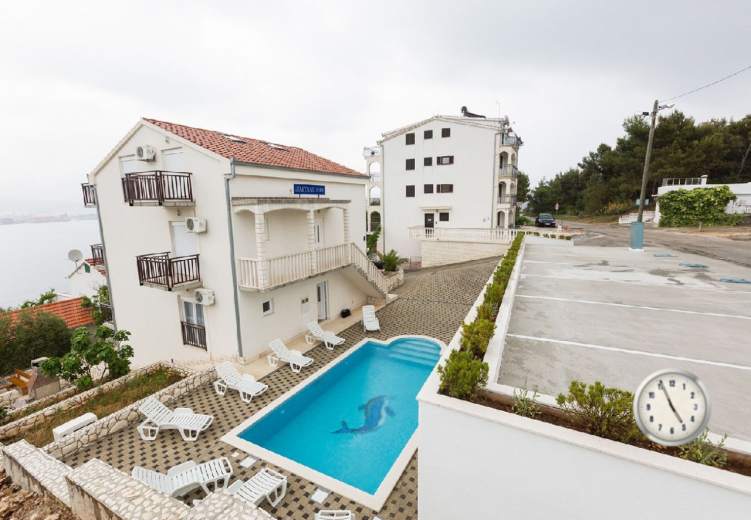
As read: 4h56
